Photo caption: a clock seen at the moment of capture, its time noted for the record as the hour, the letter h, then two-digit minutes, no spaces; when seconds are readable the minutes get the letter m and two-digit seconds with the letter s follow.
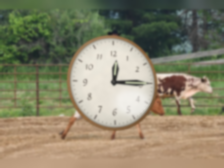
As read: 12h15
